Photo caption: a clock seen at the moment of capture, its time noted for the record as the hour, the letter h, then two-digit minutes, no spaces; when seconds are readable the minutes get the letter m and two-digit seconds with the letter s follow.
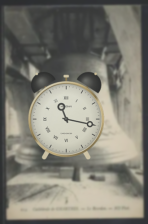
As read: 11h17
